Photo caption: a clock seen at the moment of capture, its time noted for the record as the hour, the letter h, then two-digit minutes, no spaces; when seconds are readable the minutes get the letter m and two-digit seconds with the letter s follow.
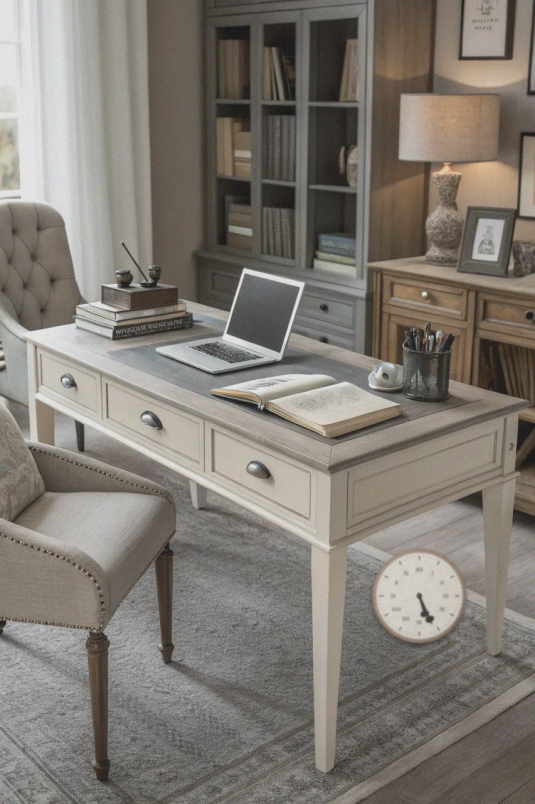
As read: 5h26
